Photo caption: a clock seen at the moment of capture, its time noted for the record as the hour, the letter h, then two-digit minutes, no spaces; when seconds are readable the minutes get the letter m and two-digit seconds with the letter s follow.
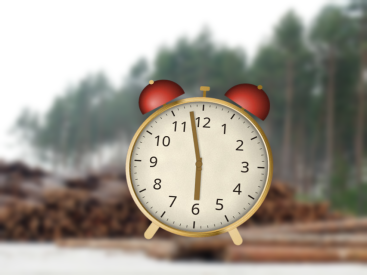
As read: 5h58
